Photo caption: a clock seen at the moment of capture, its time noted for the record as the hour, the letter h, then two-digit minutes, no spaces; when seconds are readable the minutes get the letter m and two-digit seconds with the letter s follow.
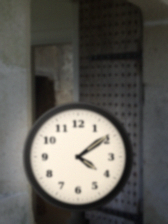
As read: 4h09
